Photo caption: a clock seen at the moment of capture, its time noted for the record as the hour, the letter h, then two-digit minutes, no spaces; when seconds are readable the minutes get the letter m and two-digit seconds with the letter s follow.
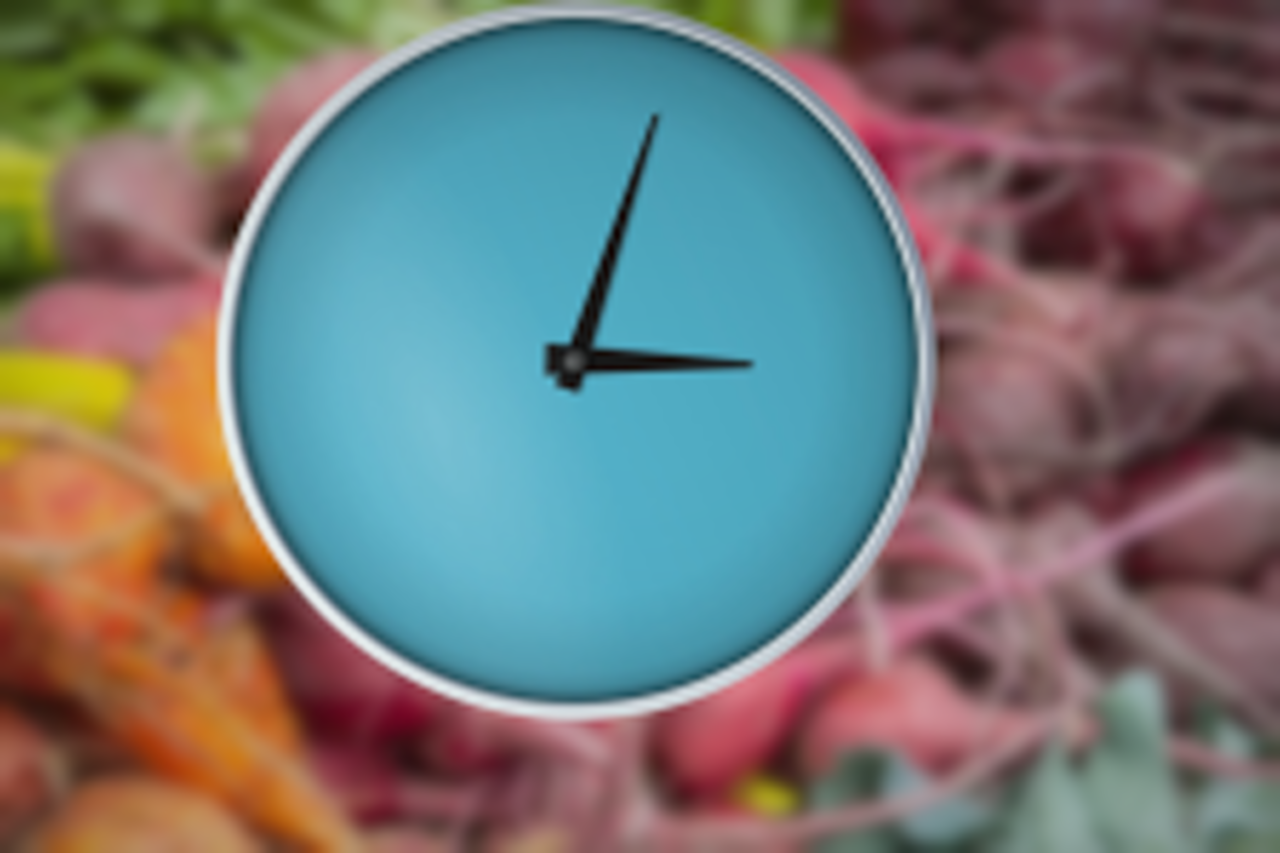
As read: 3h03
